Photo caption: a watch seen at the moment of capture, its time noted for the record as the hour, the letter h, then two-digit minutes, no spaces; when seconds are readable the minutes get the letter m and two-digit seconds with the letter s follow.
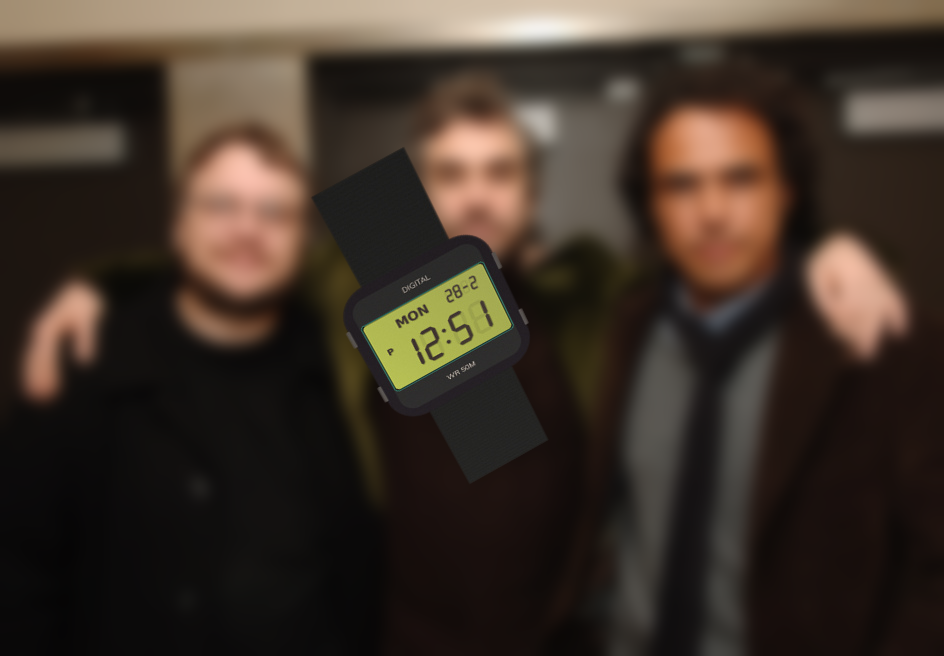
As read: 12h51
